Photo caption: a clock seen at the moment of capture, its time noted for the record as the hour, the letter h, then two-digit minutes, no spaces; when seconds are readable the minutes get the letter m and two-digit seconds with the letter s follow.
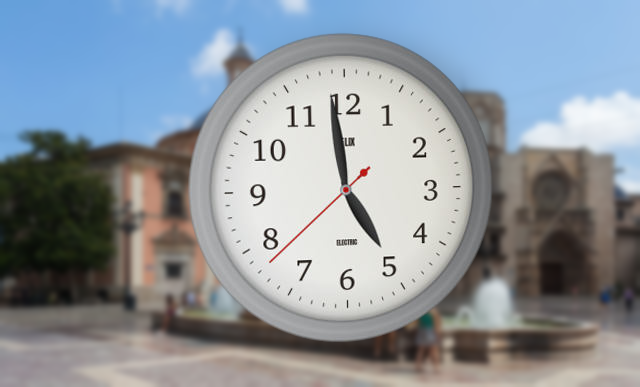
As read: 4h58m38s
